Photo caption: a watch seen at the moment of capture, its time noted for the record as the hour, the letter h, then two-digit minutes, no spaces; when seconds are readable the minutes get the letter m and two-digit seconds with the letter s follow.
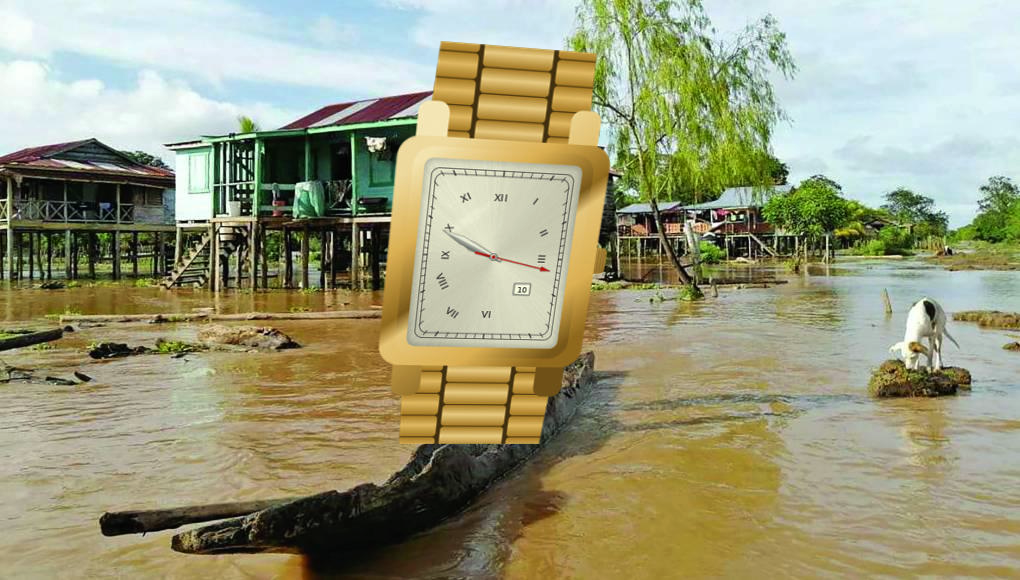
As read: 9h49m17s
